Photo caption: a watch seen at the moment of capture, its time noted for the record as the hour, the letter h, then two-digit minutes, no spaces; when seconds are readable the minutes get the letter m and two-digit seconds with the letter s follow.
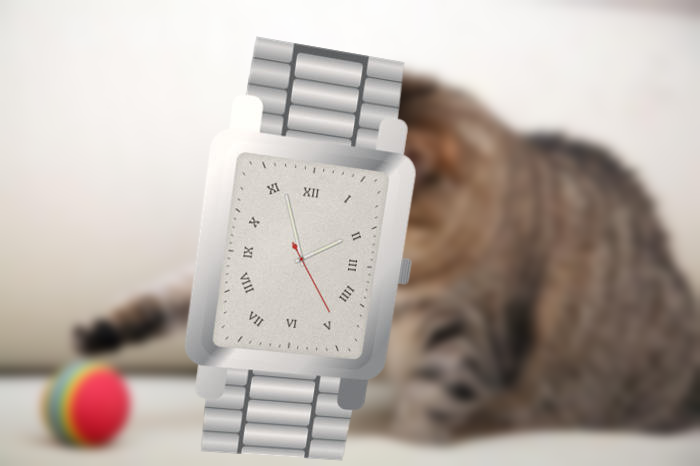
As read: 1h56m24s
